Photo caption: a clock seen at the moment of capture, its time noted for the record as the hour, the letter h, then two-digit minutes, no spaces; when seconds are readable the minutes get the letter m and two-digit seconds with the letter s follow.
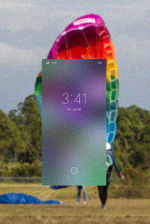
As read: 3h41
